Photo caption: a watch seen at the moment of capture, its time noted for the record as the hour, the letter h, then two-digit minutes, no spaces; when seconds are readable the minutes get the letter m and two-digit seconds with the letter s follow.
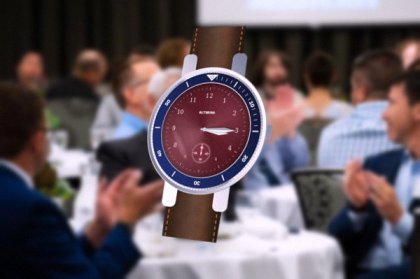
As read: 3h15
